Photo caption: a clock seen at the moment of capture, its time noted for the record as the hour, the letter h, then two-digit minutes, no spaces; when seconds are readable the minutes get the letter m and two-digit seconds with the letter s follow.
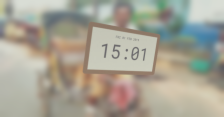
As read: 15h01
